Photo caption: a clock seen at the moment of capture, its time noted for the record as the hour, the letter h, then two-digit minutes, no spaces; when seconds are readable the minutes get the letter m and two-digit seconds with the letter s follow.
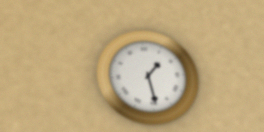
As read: 1h29
